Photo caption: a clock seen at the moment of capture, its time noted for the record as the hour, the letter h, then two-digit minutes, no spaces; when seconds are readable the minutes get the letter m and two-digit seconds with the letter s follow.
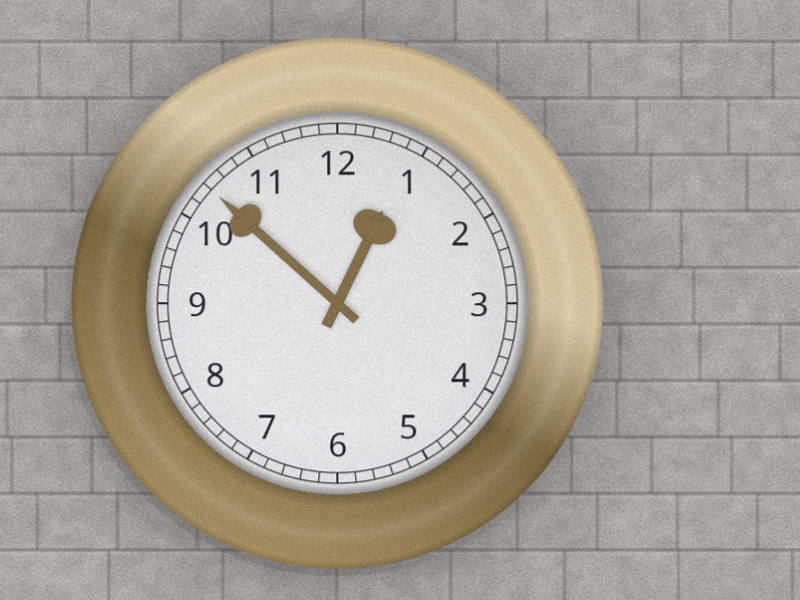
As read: 12h52
